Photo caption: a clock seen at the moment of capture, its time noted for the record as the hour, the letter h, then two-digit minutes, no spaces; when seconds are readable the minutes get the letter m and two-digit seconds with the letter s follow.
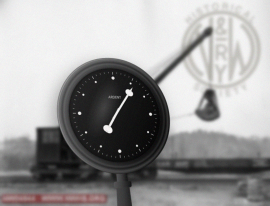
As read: 7h06
